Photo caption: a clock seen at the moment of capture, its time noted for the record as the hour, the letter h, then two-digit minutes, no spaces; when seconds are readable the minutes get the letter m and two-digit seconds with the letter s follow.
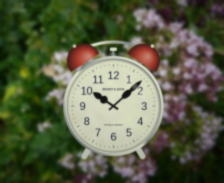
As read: 10h08
